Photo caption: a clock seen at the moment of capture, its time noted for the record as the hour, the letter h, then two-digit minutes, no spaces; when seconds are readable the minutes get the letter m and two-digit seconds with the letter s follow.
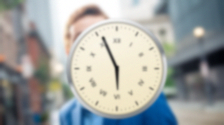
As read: 5h56
